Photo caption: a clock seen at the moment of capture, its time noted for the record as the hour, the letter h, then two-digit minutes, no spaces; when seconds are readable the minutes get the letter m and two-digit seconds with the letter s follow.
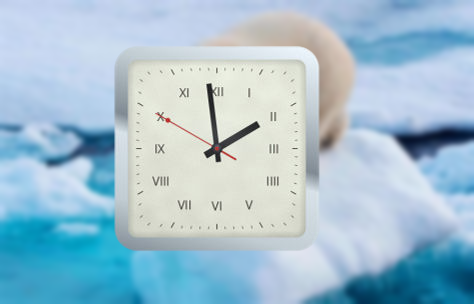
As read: 1h58m50s
